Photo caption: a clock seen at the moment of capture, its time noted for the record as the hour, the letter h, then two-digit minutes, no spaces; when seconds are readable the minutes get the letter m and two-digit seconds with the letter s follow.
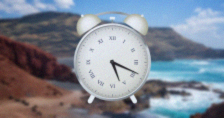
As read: 5h19
